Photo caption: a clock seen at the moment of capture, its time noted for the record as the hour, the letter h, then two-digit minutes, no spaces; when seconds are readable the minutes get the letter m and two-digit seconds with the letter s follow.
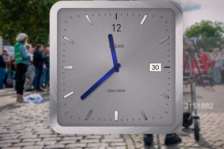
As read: 11h38
